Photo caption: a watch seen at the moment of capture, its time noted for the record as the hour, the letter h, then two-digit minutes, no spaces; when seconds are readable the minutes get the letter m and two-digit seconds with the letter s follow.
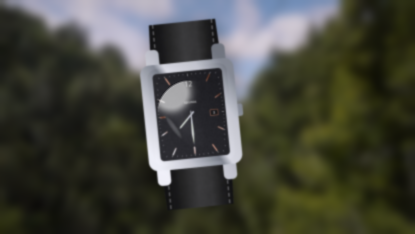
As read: 7h30
